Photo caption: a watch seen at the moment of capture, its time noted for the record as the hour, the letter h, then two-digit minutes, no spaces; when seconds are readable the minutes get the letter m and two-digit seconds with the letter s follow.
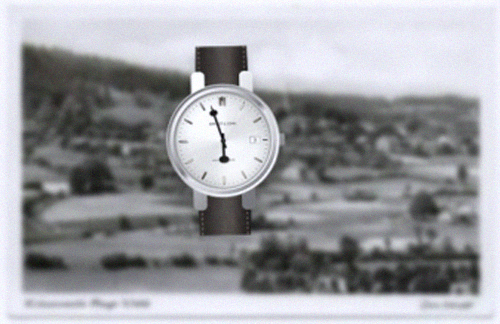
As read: 5h57
